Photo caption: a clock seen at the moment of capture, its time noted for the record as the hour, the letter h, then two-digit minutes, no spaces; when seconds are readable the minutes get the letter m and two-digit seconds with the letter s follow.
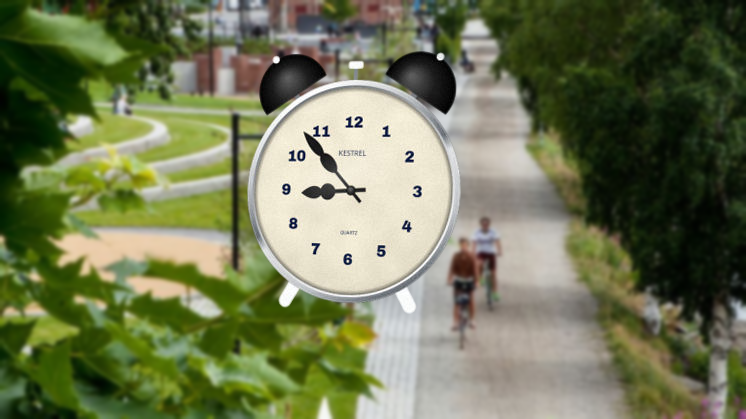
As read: 8h53
